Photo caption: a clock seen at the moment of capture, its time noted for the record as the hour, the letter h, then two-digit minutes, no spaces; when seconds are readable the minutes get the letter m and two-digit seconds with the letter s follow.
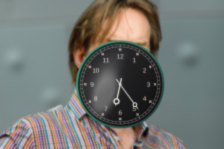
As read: 6h24
